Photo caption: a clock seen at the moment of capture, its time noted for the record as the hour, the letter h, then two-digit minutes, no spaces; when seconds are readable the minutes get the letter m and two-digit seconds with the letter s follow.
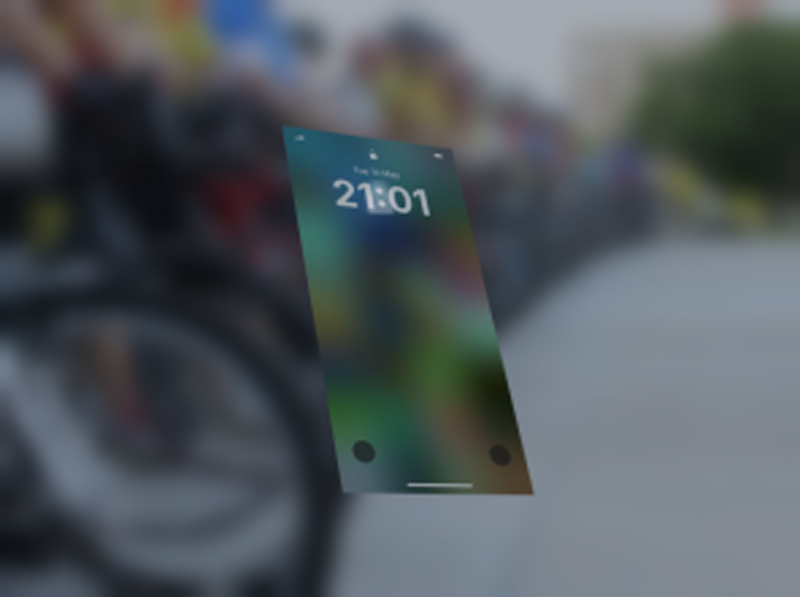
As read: 21h01
